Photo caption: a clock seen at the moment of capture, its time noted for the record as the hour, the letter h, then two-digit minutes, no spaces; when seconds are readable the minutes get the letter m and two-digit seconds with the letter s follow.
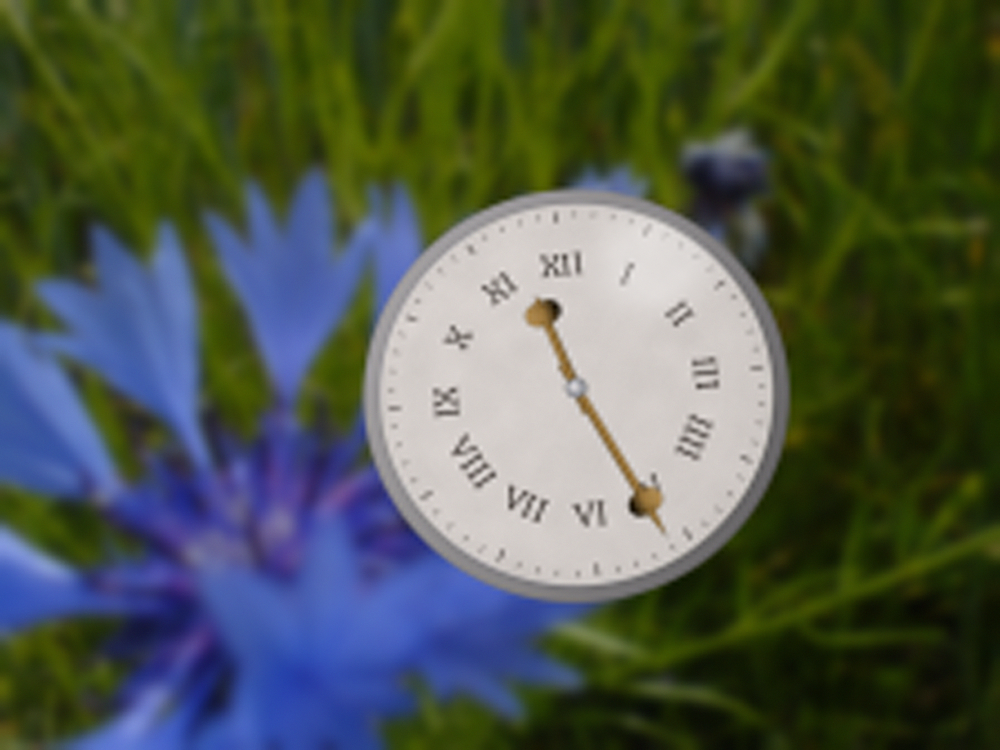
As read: 11h26
